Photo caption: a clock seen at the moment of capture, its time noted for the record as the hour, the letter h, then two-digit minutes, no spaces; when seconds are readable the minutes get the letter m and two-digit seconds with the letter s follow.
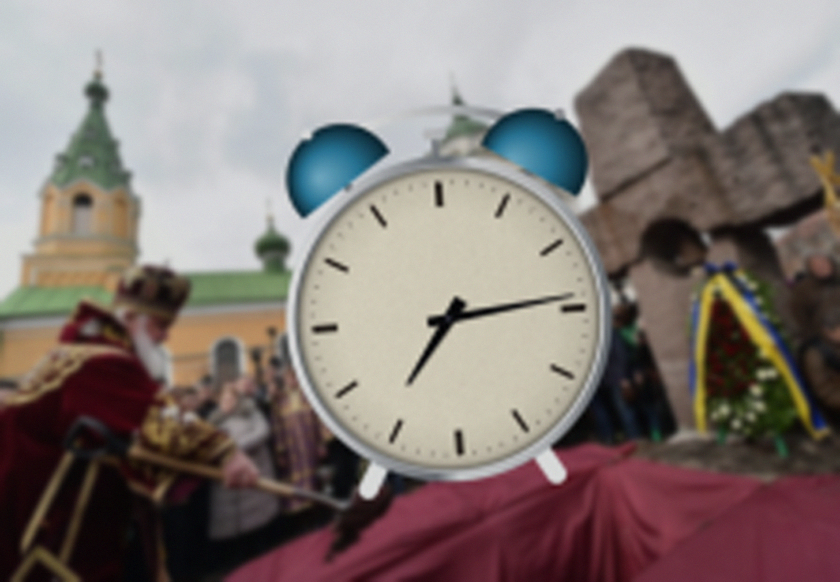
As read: 7h14
